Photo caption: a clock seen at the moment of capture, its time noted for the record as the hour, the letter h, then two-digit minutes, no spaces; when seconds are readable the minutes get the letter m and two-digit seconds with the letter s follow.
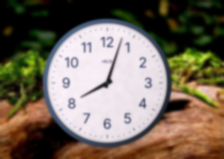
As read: 8h03
